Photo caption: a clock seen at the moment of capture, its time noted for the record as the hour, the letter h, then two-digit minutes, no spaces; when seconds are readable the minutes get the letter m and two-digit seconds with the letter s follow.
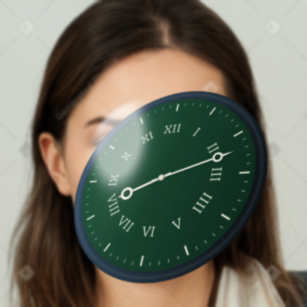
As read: 8h12
